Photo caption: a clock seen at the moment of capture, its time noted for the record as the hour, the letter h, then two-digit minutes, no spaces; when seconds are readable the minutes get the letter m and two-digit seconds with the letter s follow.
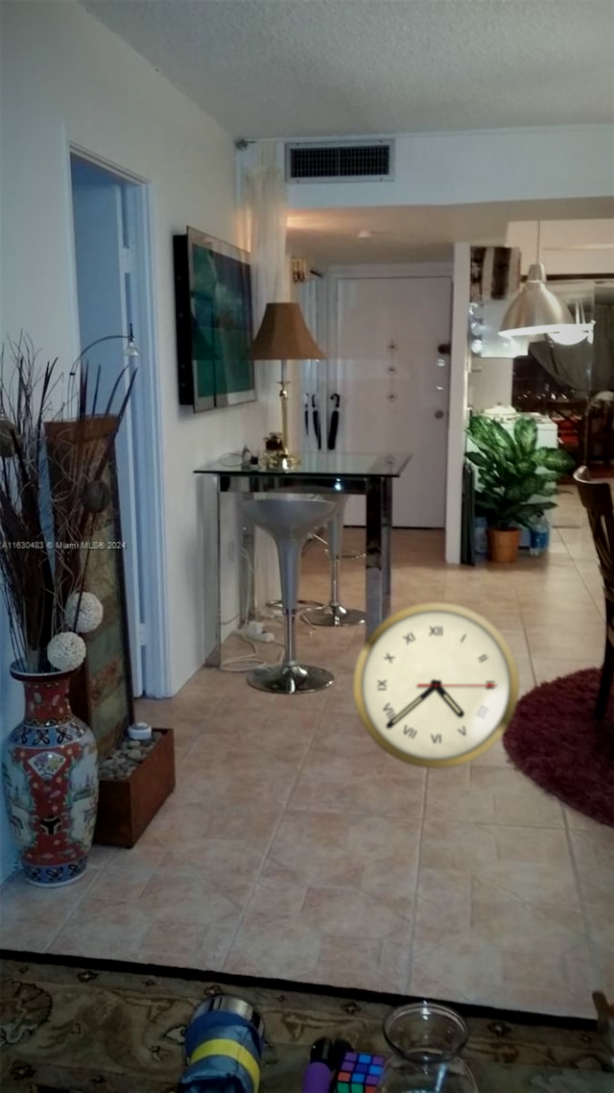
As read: 4h38m15s
